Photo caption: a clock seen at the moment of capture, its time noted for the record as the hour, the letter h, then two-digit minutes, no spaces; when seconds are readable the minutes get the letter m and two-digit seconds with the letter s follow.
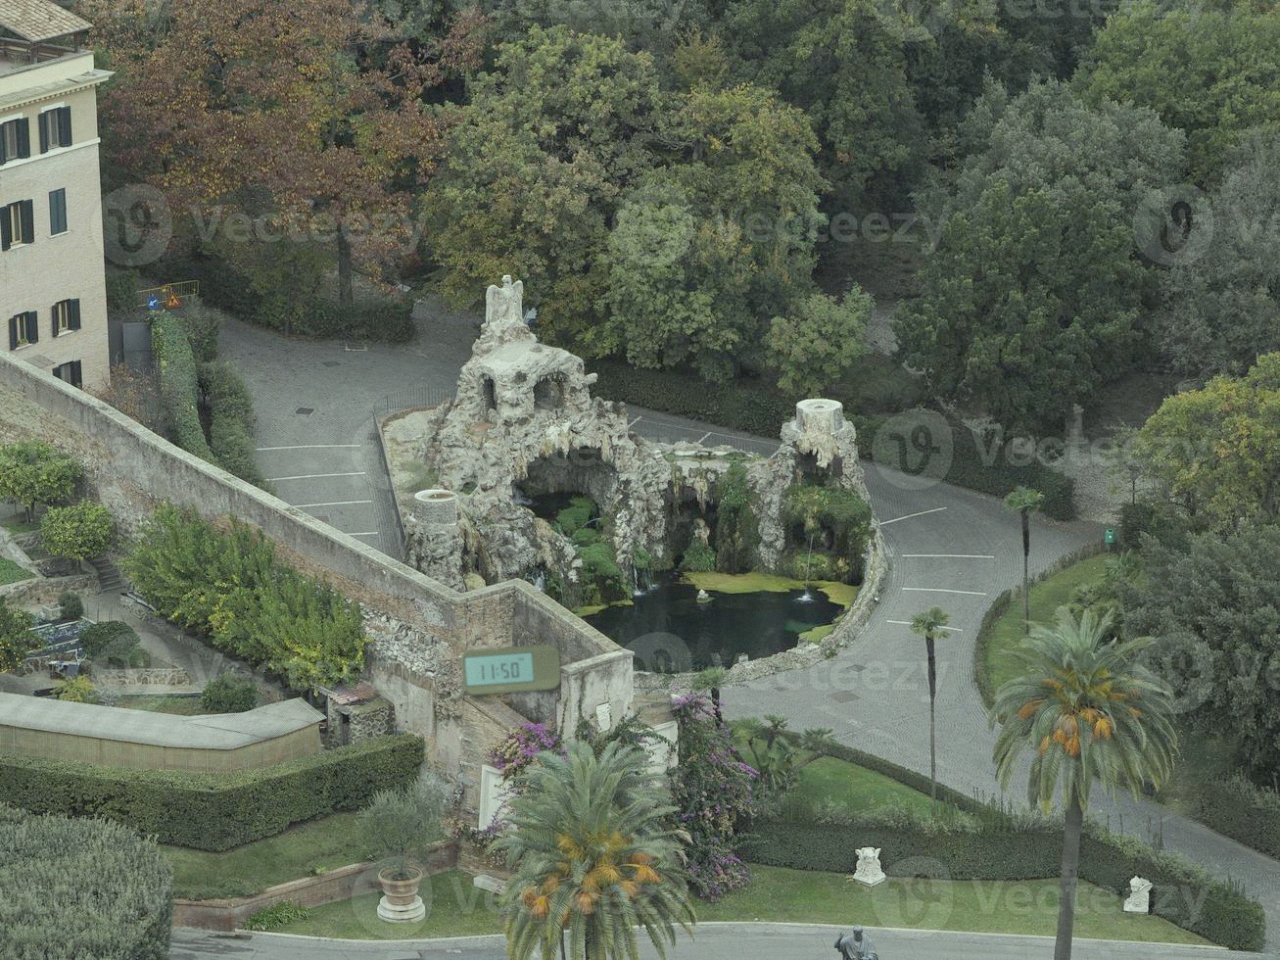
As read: 11h50
